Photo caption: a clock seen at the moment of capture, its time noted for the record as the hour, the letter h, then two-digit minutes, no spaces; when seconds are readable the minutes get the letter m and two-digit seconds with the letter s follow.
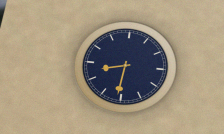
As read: 8h31
